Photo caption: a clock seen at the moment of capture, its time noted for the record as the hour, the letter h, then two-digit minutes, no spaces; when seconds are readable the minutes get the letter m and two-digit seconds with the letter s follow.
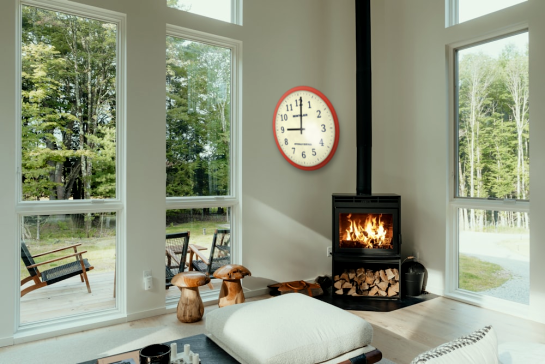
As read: 9h01
